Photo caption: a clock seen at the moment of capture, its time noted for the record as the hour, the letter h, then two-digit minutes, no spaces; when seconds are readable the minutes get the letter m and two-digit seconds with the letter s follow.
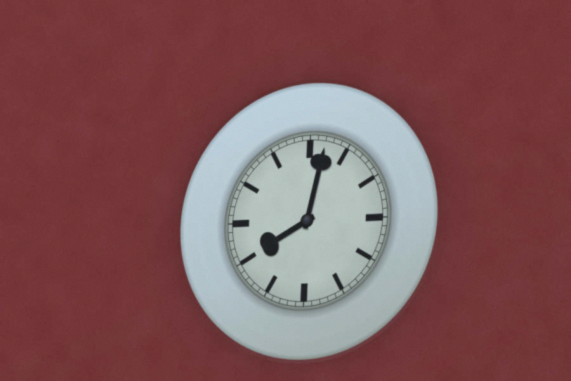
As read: 8h02
